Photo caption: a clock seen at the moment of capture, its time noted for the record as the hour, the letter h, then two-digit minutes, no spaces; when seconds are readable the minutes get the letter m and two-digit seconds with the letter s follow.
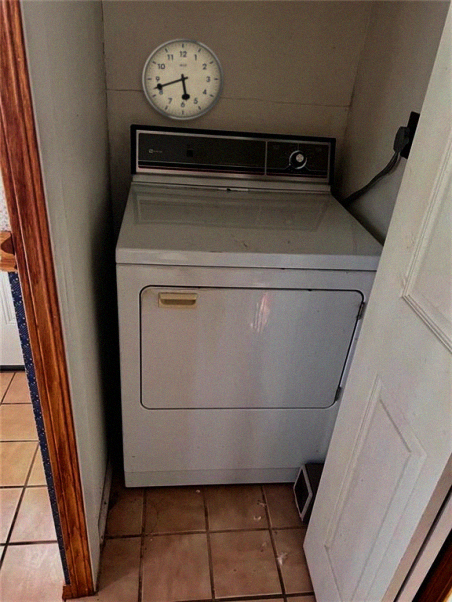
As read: 5h42
